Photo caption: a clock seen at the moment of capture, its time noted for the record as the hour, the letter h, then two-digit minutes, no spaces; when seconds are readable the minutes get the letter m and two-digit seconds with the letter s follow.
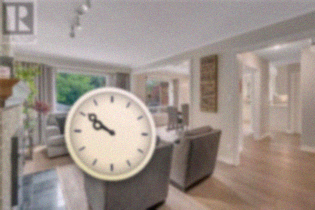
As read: 9h51
